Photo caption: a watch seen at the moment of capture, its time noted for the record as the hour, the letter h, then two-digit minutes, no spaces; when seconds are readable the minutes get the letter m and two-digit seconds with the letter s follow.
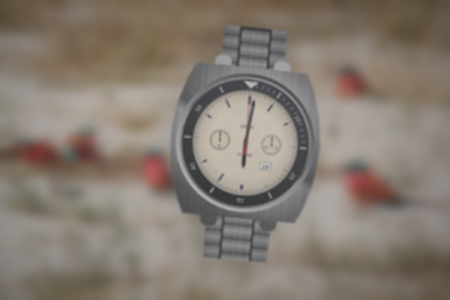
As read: 6h01
